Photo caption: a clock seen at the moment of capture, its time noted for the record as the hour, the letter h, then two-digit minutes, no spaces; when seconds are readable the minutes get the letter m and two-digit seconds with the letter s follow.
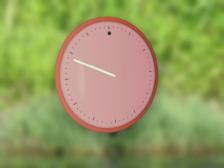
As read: 9h49
